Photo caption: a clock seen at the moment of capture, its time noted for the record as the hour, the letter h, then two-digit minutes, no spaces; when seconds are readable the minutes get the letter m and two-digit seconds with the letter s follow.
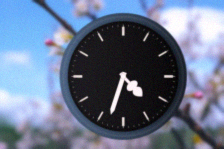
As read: 4h33
